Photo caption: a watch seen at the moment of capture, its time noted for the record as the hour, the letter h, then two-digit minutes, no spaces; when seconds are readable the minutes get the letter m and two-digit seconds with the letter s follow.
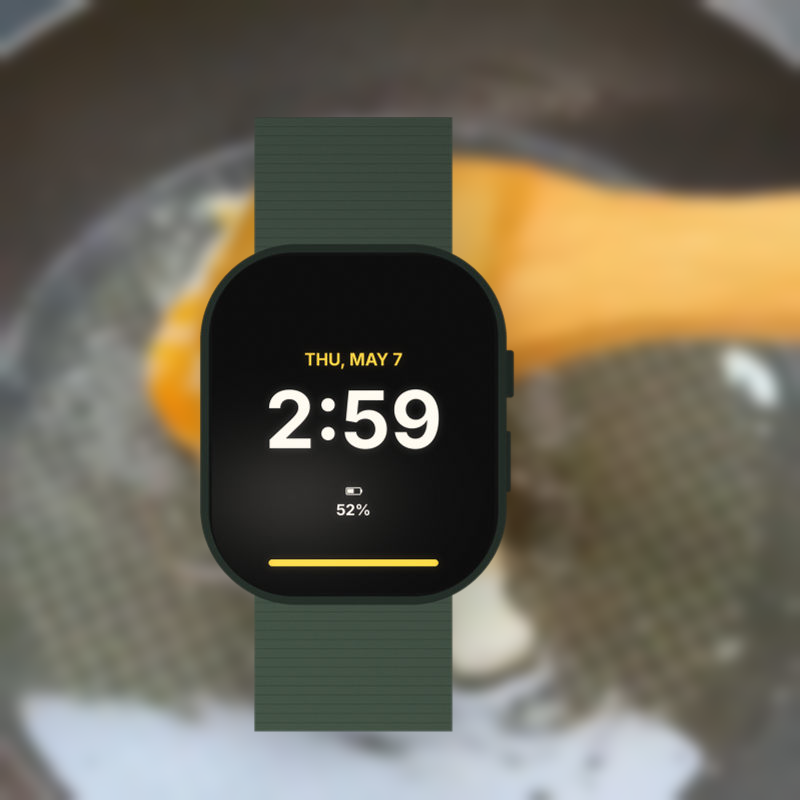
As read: 2h59
